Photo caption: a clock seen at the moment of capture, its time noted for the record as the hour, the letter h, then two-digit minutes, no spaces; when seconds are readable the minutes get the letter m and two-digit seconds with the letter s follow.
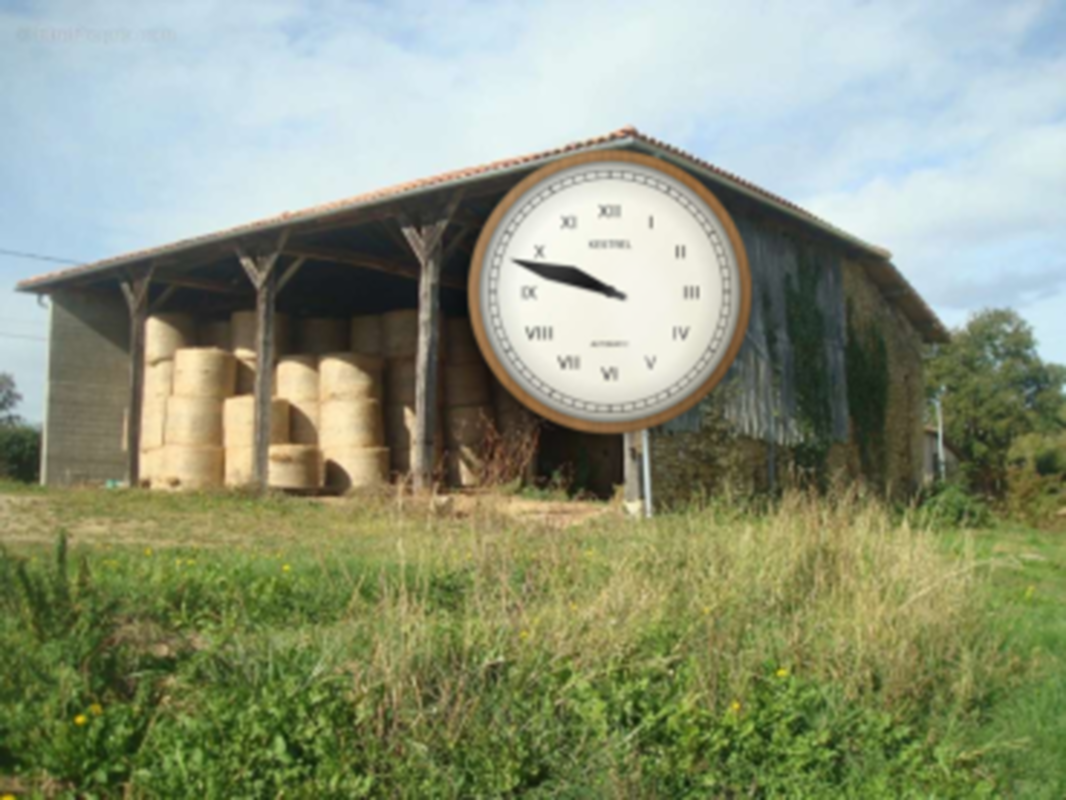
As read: 9h48
